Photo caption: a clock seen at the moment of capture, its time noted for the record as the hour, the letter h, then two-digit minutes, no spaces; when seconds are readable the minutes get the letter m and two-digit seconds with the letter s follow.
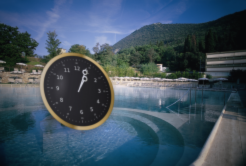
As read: 1h04
